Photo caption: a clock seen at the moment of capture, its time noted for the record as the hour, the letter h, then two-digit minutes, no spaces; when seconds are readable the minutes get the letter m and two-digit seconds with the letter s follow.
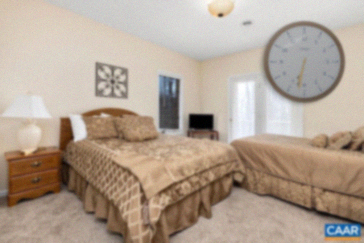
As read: 6h32
